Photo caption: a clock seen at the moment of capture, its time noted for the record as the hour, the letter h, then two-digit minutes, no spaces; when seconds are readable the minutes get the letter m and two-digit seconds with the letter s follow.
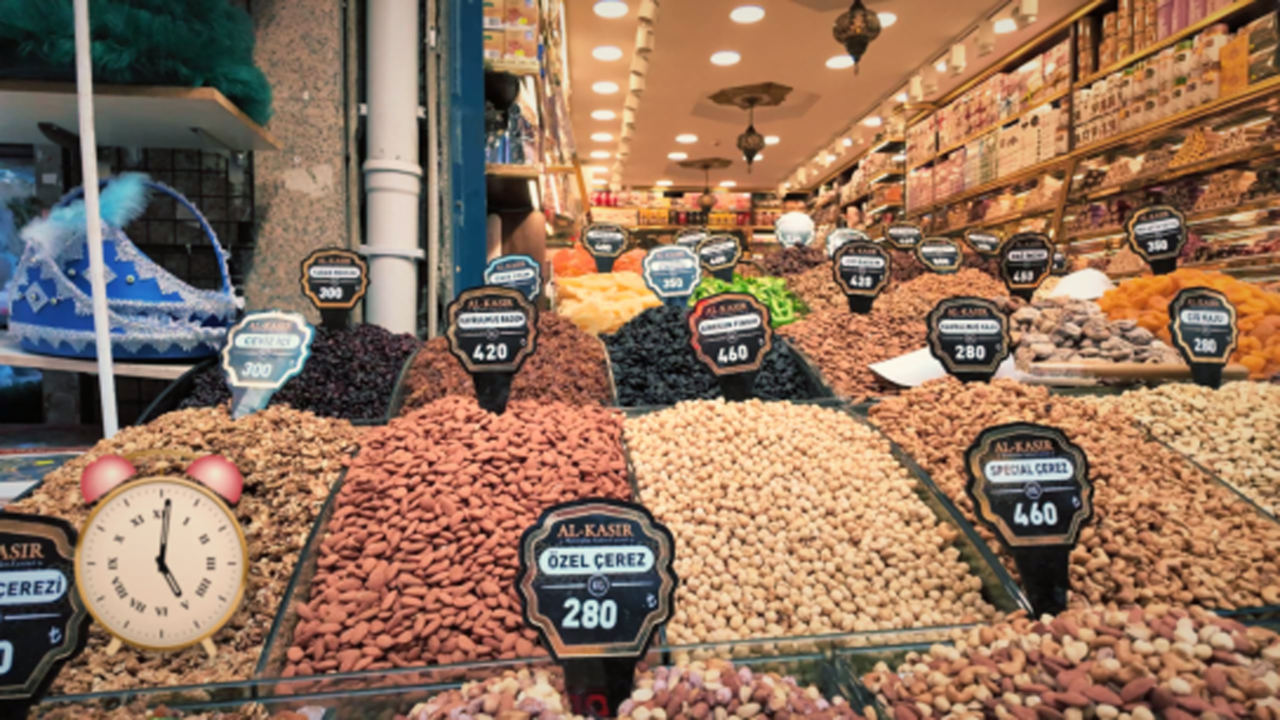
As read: 5h01
